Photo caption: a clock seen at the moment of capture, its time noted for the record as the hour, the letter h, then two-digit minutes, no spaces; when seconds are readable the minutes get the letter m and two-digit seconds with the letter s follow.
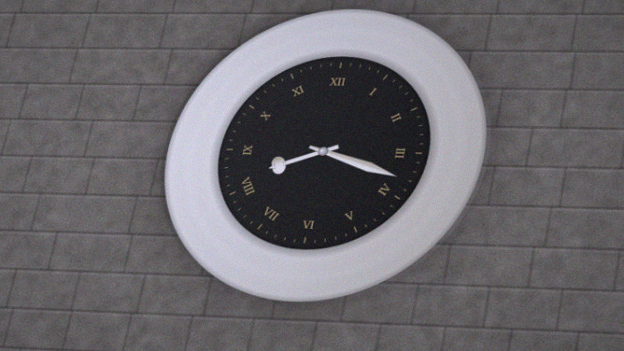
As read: 8h18
